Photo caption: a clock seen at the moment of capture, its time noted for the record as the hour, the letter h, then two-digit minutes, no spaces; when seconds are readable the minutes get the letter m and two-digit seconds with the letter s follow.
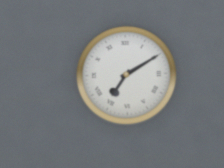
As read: 7h10
